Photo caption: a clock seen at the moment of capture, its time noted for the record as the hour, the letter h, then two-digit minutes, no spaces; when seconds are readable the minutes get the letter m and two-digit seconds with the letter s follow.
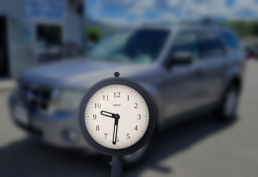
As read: 9h31
